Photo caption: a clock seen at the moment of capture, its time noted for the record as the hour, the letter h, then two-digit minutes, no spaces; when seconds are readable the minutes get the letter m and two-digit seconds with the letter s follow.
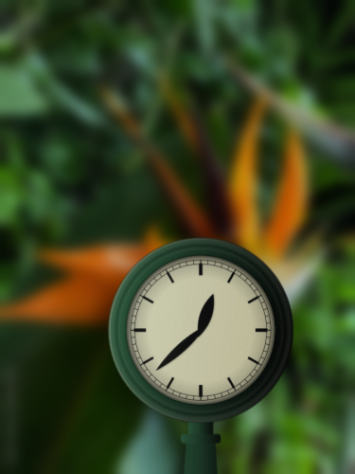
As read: 12h38
